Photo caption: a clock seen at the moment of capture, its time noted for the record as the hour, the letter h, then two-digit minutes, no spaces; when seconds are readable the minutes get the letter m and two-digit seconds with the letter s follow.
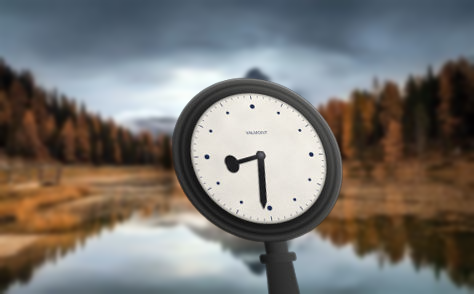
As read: 8h31
